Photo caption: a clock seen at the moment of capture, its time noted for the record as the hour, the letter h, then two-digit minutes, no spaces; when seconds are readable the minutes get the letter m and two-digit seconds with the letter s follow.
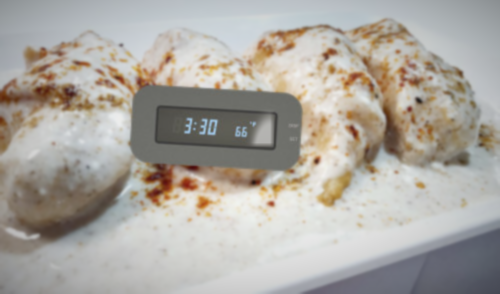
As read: 3h30
